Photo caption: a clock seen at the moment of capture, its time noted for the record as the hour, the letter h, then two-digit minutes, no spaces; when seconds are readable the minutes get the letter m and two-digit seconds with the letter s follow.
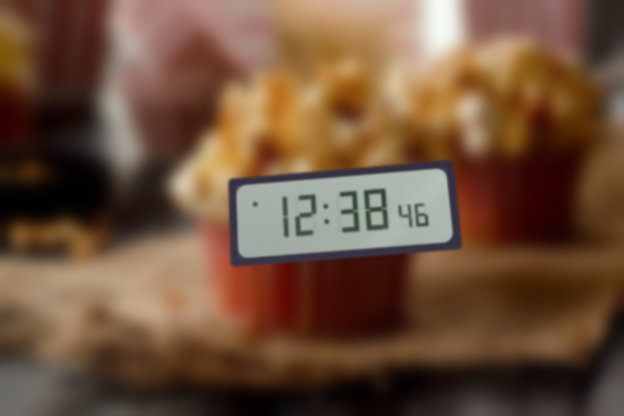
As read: 12h38m46s
